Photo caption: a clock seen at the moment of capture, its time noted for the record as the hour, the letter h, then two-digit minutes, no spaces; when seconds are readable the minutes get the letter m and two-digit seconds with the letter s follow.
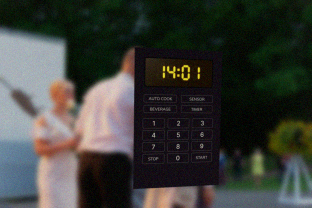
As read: 14h01
